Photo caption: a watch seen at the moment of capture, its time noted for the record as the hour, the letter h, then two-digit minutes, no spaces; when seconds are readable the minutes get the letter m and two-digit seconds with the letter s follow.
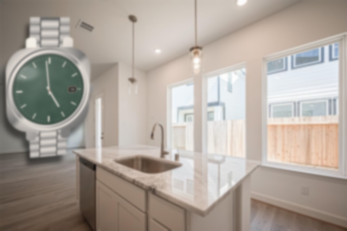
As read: 4h59
